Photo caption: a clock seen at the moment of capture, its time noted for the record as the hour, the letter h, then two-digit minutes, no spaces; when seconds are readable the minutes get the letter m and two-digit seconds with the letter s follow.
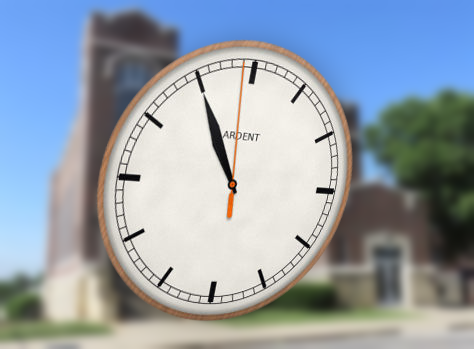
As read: 10h54m59s
